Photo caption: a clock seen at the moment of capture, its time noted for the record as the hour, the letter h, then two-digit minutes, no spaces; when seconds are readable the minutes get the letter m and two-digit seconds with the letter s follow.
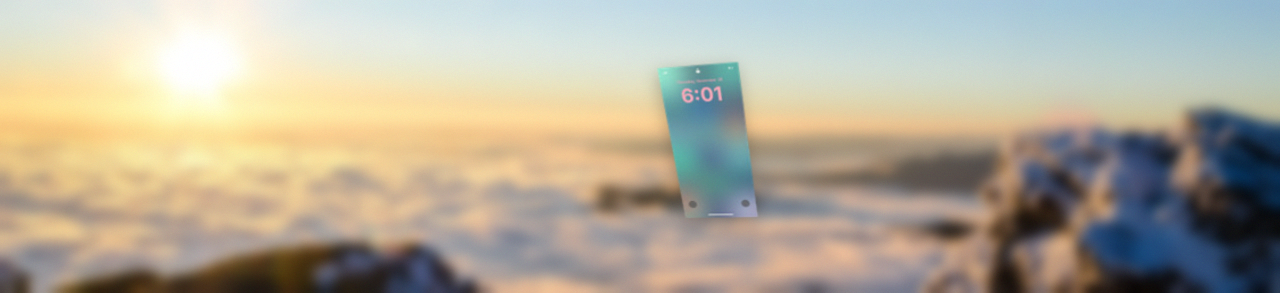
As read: 6h01
